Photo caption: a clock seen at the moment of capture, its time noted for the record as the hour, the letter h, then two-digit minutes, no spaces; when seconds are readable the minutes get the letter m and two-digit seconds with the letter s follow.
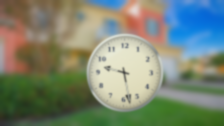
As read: 9h28
